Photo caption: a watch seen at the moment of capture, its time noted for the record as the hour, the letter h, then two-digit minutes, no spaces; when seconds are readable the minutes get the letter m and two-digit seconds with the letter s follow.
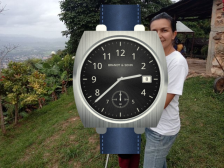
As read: 2h38
